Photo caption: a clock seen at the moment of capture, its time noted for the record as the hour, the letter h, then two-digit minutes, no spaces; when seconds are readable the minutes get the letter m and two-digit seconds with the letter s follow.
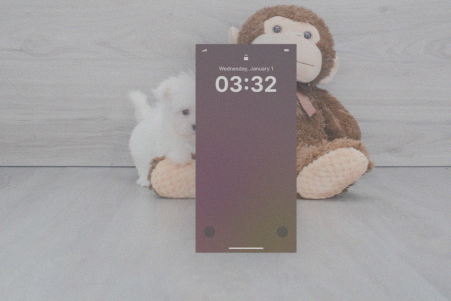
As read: 3h32
